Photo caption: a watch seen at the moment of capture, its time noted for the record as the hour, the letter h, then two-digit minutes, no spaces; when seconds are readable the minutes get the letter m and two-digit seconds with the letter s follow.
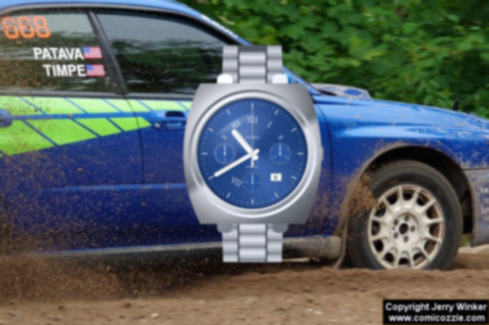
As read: 10h40
